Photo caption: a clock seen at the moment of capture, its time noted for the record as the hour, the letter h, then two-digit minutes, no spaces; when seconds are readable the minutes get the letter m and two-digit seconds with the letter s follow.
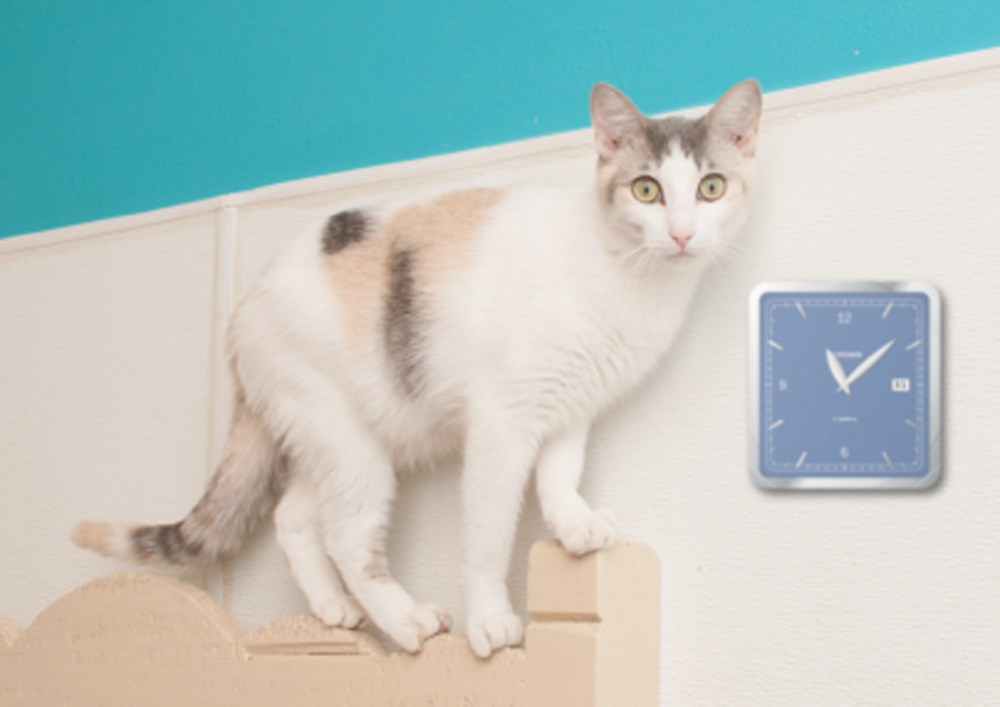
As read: 11h08
